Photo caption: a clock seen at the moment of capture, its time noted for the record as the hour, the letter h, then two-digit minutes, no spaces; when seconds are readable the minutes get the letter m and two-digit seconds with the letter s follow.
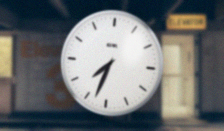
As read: 7h33
